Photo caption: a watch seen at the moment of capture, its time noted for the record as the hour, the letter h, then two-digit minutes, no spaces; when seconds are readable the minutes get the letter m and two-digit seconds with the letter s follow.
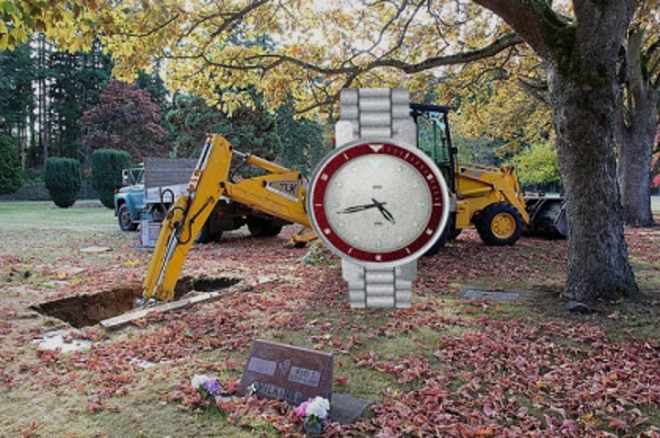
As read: 4h43
